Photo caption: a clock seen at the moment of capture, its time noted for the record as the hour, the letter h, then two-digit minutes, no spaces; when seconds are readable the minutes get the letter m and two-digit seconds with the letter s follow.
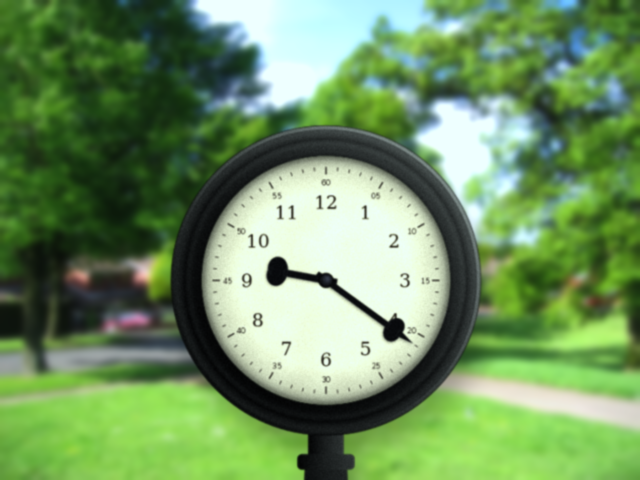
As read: 9h21
